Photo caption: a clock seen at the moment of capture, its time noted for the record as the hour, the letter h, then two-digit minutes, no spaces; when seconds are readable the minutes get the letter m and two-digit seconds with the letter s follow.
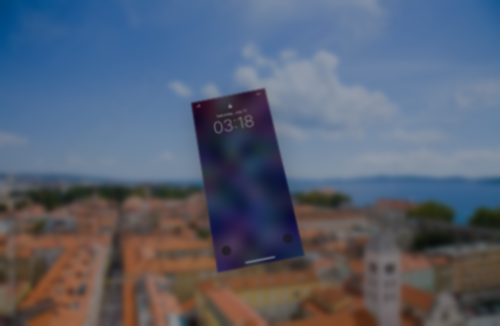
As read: 3h18
